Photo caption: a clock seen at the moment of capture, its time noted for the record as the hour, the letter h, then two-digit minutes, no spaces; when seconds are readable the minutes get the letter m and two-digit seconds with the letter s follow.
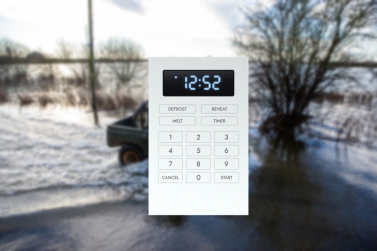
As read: 12h52
